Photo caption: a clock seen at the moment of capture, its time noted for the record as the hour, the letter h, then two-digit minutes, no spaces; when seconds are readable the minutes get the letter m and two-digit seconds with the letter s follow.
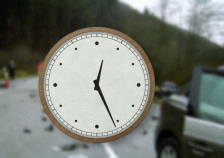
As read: 12h26
